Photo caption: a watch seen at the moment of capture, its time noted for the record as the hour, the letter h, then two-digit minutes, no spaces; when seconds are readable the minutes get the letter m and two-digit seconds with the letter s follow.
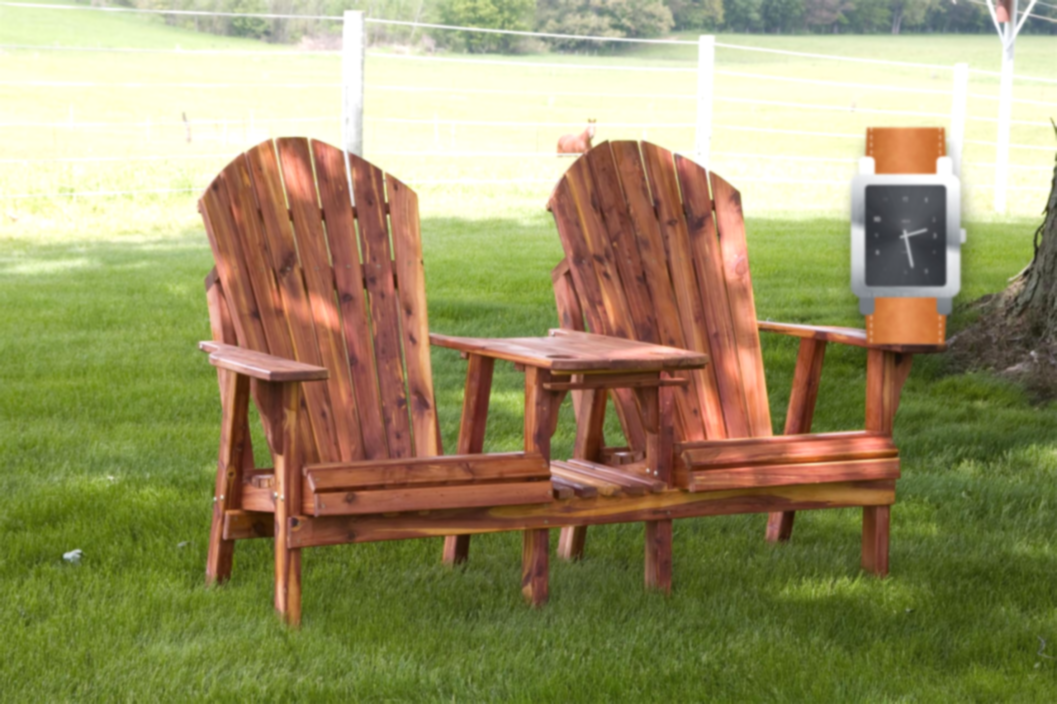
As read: 2h28
